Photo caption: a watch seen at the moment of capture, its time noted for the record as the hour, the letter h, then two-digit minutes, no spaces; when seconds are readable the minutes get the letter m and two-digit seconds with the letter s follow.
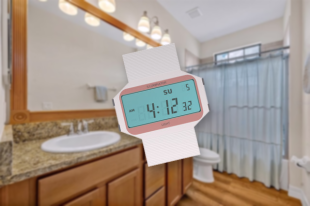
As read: 4h12m32s
